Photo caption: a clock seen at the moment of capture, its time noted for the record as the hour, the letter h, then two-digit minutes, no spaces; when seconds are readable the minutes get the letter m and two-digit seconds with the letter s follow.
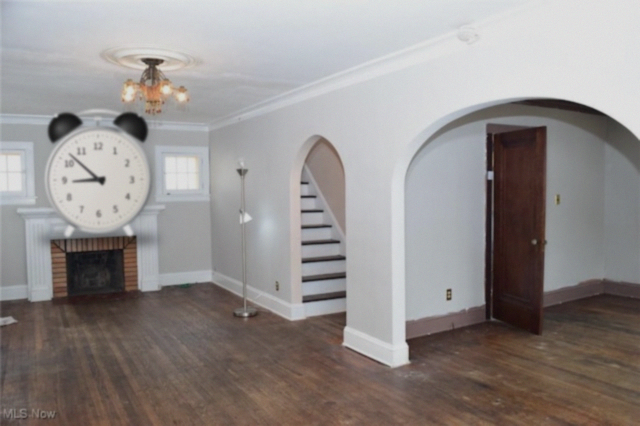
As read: 8h52
